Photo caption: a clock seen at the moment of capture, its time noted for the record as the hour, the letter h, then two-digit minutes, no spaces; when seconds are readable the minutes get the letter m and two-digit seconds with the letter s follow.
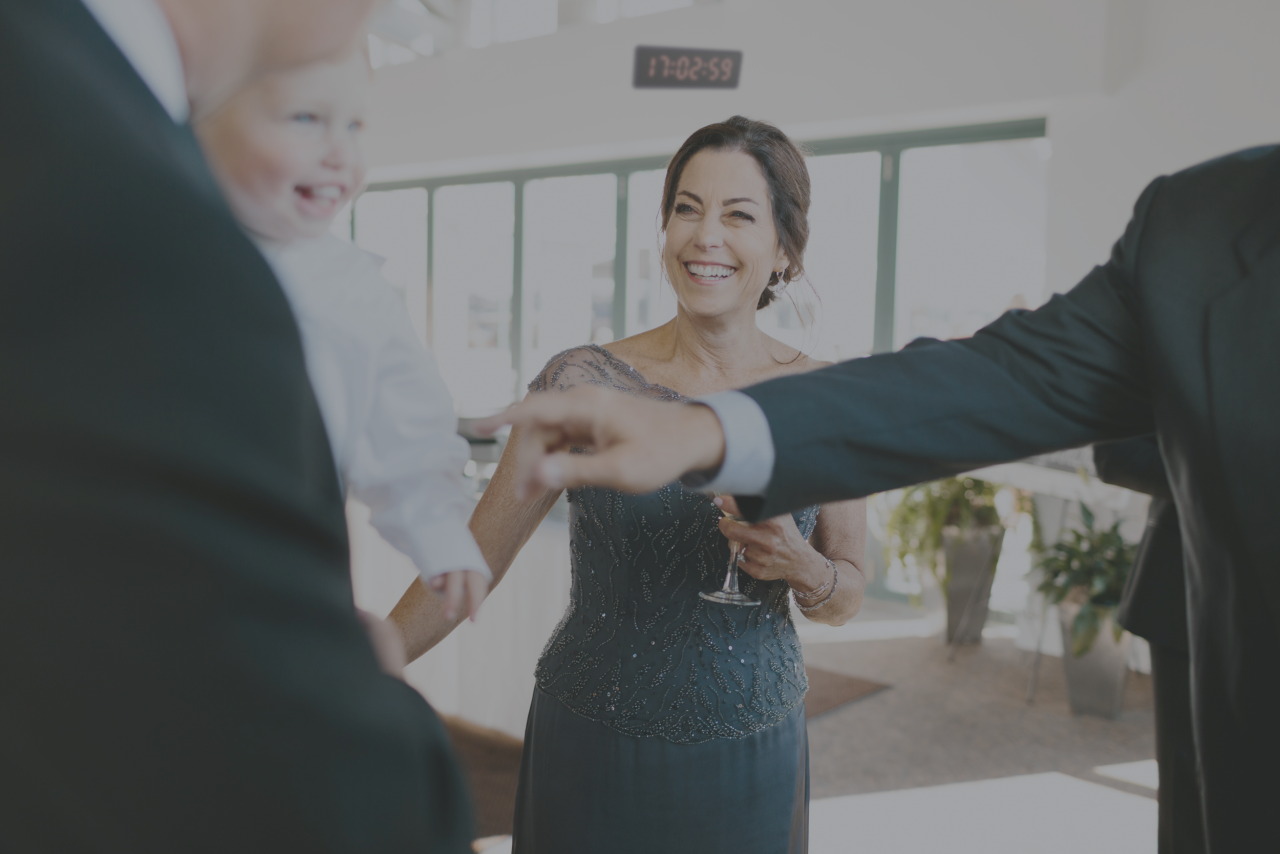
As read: 17h02m59s
